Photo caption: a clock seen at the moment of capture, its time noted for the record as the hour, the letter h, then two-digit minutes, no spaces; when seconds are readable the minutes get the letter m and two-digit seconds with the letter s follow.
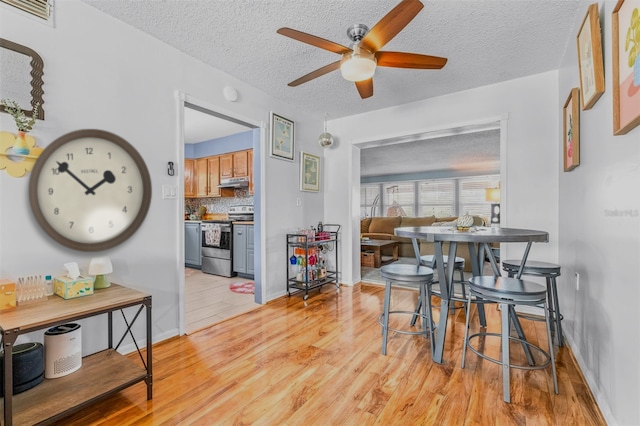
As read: 1h52
